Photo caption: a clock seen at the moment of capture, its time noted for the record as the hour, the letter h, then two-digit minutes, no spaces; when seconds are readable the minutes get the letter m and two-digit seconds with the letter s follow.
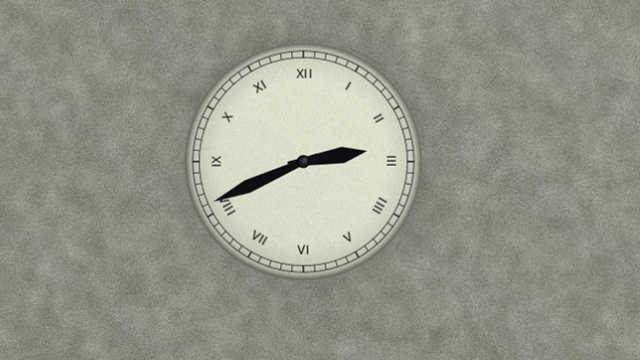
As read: 2h41
